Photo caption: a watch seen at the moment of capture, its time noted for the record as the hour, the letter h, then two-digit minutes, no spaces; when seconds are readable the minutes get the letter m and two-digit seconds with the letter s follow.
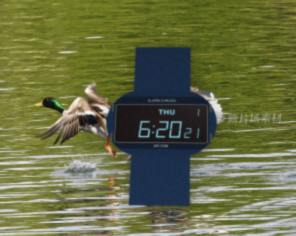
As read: 6h20m21s
